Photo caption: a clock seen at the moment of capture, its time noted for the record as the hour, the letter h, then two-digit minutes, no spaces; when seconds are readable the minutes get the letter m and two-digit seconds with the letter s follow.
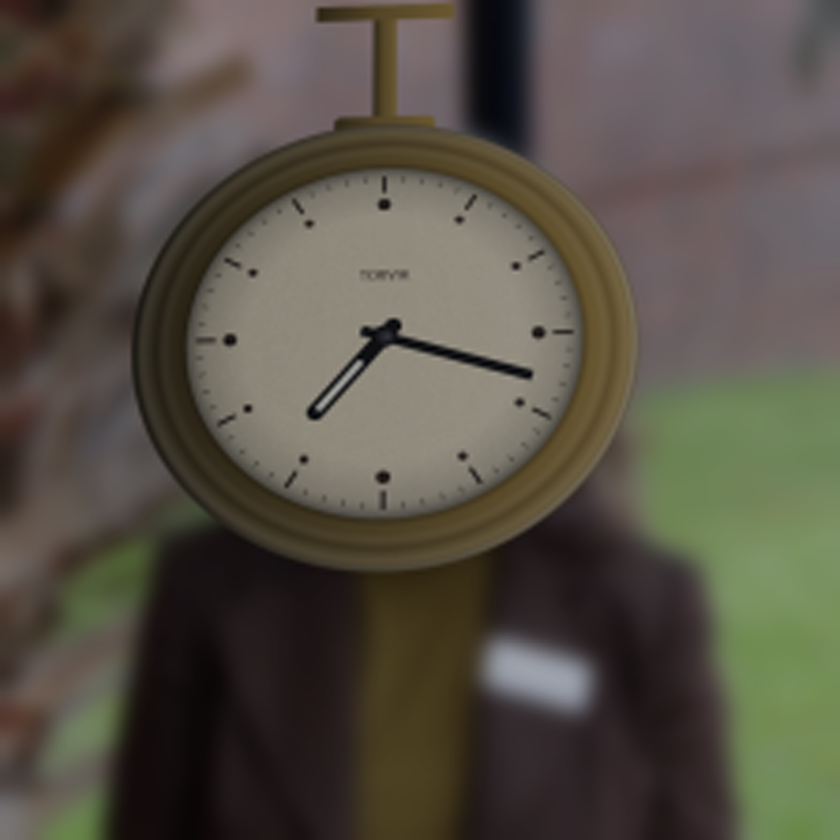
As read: 7h18
